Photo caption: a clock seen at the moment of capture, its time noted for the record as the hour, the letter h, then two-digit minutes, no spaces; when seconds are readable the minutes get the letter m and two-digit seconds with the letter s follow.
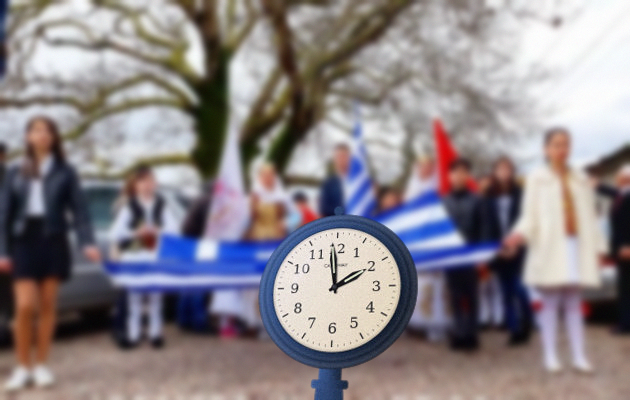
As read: 1h59
